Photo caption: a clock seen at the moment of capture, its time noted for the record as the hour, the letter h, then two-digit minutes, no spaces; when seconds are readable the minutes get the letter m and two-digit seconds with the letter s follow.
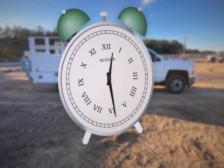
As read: 12h29
